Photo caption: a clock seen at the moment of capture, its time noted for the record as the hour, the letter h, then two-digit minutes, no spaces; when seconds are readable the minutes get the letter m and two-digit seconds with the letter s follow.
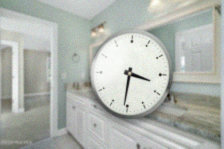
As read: 3h31
